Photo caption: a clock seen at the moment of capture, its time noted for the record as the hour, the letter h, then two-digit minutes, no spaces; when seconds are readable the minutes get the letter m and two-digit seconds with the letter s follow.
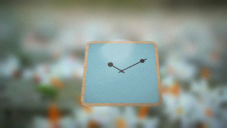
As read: 10h10
